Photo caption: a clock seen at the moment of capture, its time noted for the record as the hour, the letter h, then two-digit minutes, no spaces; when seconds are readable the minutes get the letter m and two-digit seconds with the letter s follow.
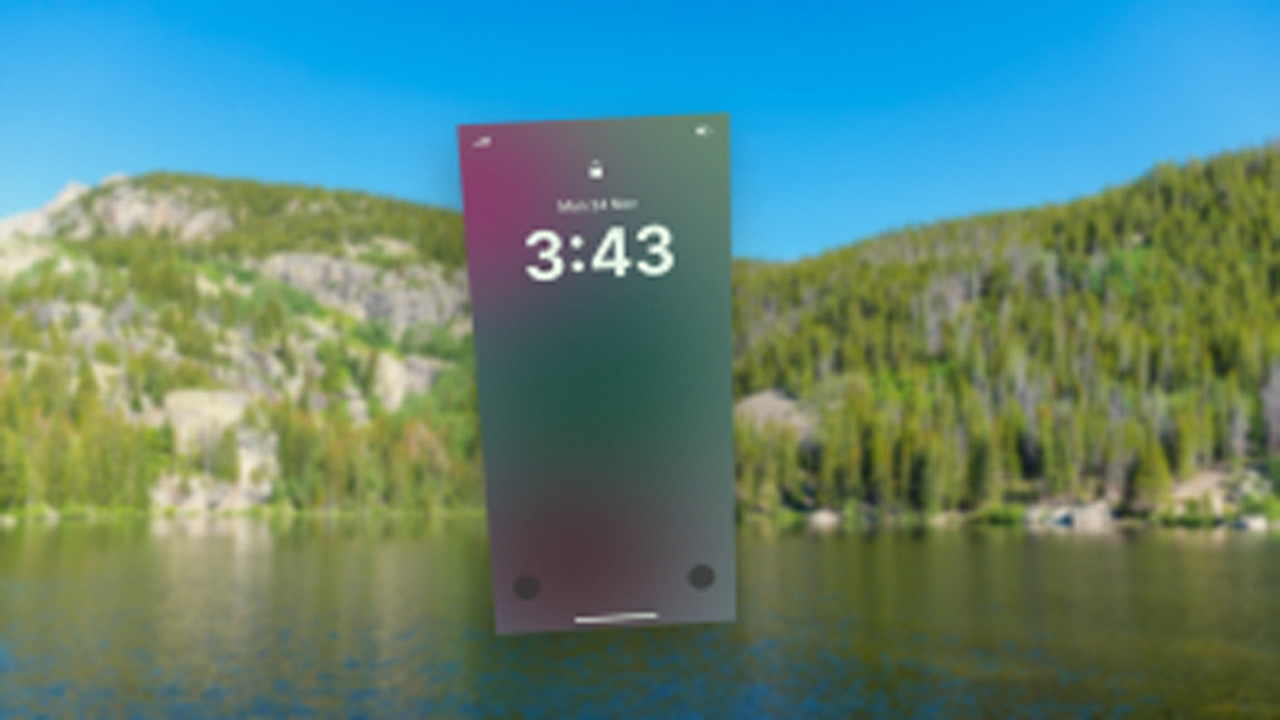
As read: 3h43
